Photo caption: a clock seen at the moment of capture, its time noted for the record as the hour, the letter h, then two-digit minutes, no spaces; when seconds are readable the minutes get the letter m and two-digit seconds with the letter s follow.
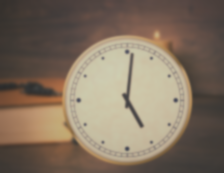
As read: 5h01
